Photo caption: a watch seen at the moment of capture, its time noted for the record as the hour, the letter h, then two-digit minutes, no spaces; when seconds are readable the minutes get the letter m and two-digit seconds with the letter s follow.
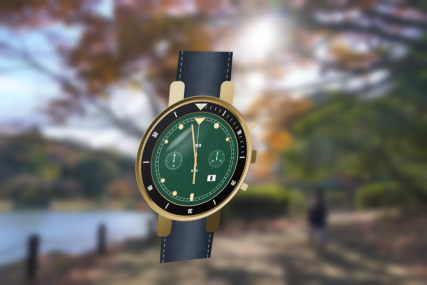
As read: 5h58
